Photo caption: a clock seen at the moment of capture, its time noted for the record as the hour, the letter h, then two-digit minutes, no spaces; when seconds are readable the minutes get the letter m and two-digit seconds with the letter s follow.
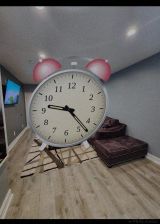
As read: 9h23
